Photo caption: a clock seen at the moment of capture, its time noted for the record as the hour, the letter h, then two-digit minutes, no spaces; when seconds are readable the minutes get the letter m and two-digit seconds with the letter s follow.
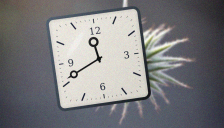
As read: 11h41
